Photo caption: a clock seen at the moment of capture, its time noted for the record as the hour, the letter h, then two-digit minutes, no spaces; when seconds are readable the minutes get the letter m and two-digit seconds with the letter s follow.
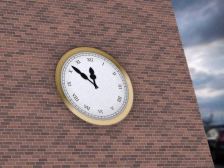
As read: 11h52
